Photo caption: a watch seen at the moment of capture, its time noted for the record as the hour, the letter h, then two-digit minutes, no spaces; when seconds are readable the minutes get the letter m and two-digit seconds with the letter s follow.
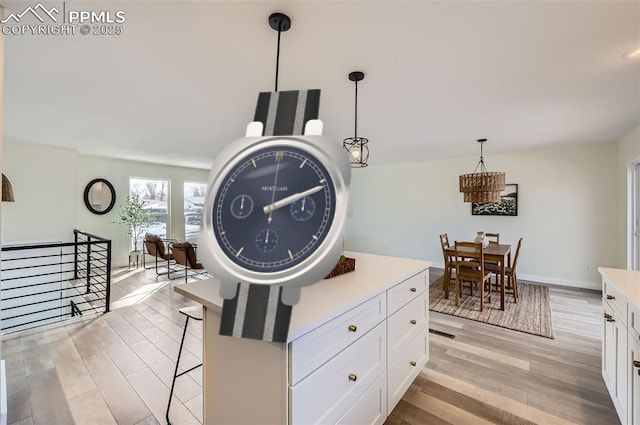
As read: 2h11
